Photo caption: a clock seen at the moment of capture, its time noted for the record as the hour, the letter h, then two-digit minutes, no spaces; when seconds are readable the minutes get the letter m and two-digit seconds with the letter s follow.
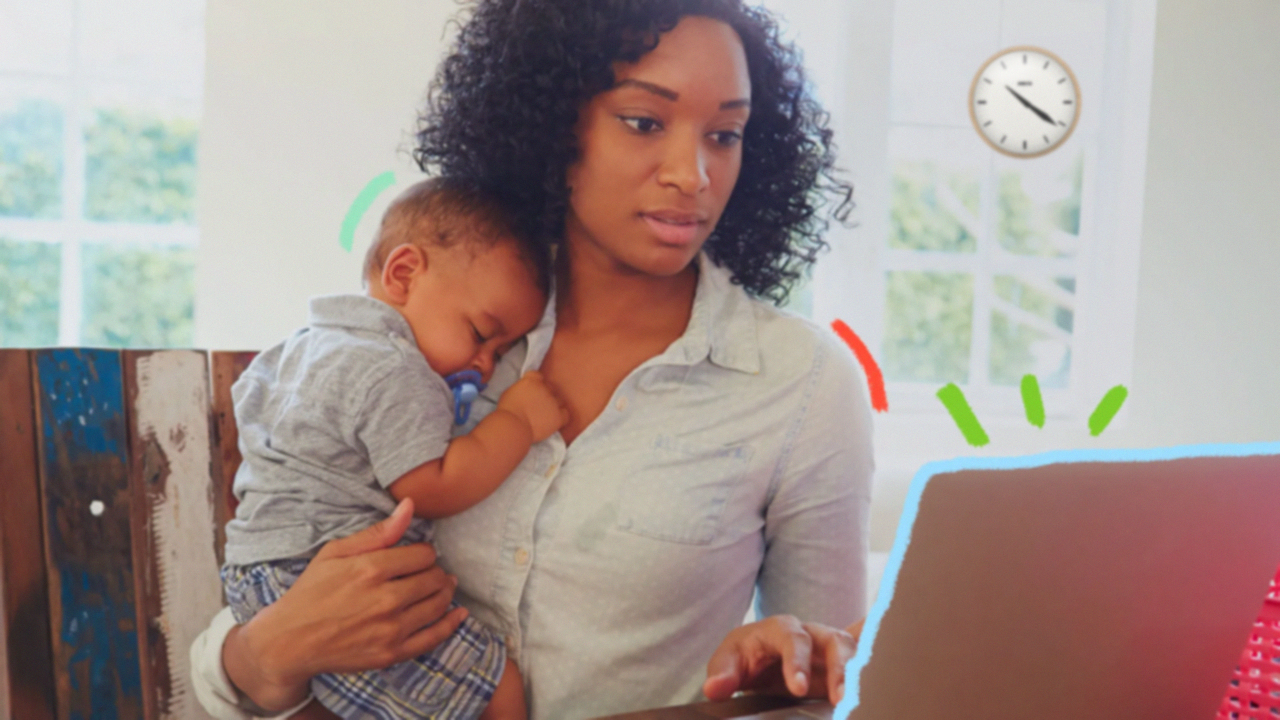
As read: 10h21
